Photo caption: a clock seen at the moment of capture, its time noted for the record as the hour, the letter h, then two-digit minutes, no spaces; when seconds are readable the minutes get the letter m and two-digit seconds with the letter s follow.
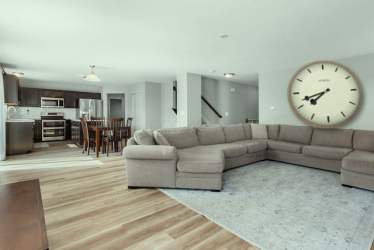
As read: 7h42
